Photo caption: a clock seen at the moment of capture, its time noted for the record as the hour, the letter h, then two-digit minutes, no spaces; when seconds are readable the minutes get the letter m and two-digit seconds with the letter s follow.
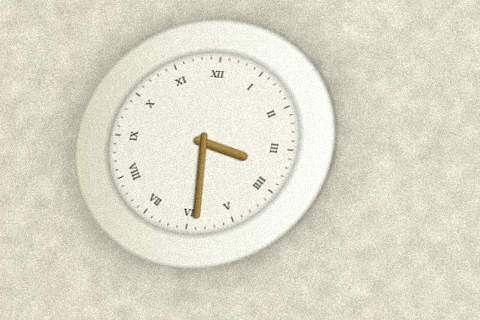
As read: 3h29
